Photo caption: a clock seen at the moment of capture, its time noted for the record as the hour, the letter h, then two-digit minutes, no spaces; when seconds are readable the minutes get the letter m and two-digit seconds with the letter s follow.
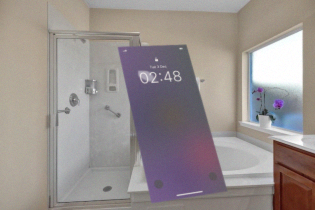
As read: 2h48
